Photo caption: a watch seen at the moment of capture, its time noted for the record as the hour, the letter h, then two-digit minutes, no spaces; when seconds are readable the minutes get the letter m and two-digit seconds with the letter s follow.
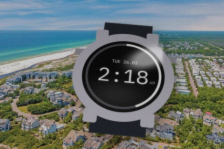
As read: 2h18
